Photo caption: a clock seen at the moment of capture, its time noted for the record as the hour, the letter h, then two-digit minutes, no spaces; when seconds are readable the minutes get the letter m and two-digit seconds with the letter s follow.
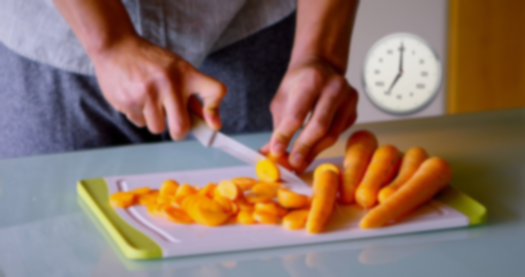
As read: 7h00
